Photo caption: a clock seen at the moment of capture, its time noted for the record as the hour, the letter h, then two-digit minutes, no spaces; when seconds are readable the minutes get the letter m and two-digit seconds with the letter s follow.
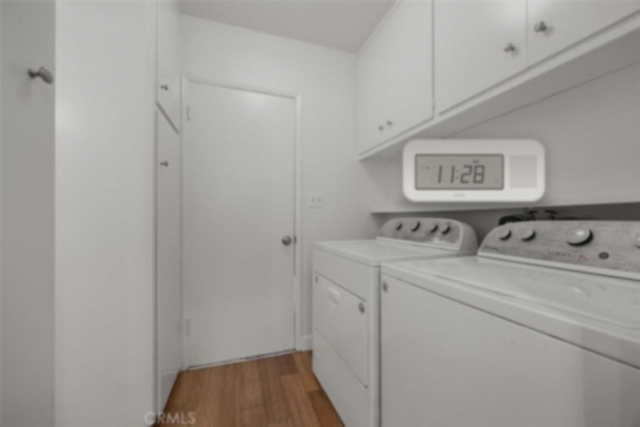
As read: 11h28
